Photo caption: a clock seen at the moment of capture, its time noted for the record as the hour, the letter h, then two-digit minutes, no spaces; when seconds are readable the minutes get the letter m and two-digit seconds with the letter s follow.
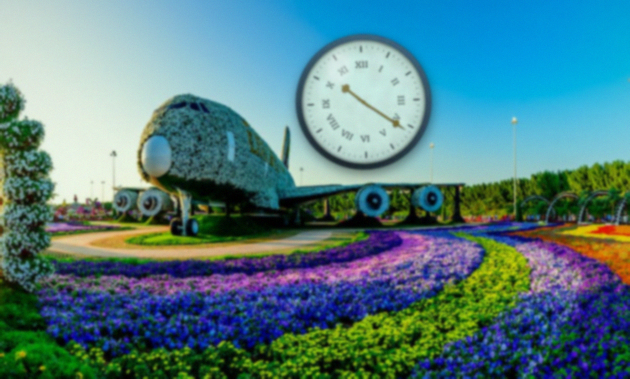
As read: 10h21
